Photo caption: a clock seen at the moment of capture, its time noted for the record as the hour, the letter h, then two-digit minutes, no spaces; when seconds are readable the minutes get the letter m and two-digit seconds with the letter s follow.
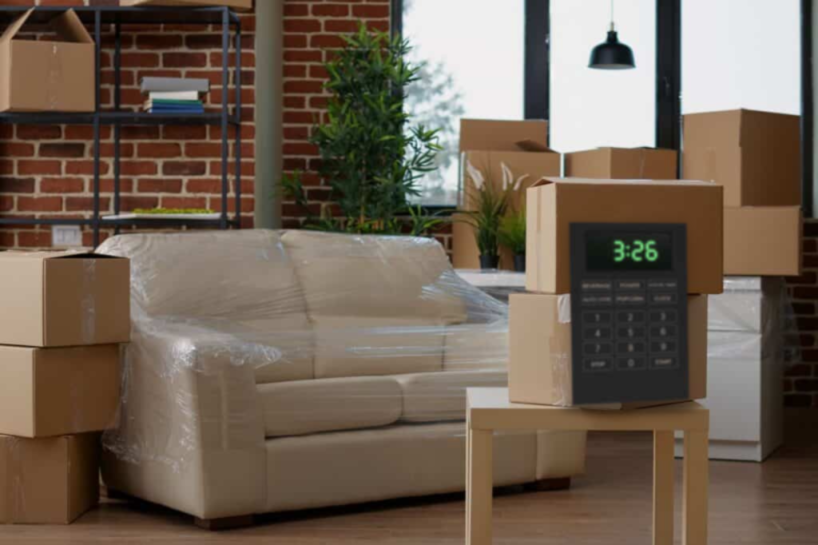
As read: 3h26
